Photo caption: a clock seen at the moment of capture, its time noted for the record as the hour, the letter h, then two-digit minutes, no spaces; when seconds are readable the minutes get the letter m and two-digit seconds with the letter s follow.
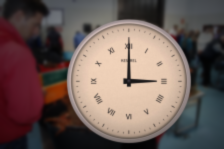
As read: 3h00
